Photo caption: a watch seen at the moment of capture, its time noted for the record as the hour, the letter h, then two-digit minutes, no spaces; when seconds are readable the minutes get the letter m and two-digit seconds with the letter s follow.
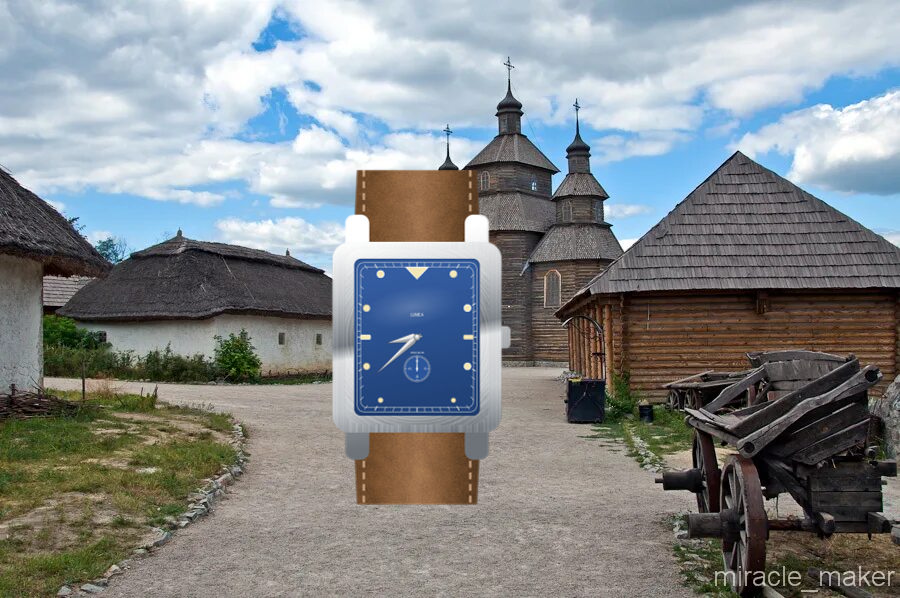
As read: 8h38
